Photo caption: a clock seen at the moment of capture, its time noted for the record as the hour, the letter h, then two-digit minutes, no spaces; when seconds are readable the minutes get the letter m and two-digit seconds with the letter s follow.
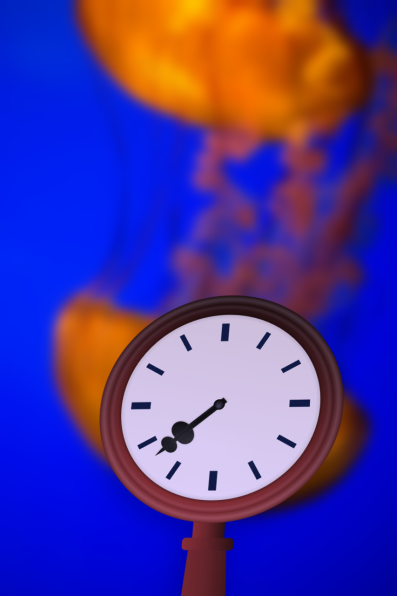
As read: 7h38
